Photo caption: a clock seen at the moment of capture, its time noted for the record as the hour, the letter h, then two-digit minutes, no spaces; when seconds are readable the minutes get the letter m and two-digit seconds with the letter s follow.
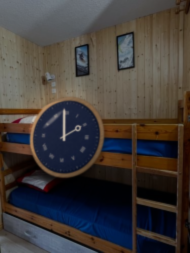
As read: 1h59
